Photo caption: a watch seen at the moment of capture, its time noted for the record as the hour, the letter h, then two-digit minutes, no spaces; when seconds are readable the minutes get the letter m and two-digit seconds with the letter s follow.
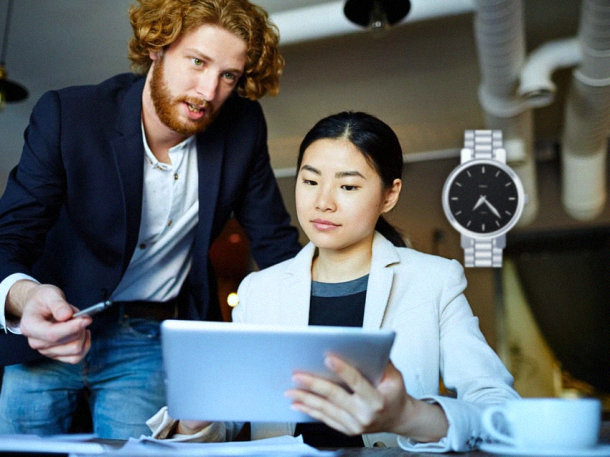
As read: 7h23
